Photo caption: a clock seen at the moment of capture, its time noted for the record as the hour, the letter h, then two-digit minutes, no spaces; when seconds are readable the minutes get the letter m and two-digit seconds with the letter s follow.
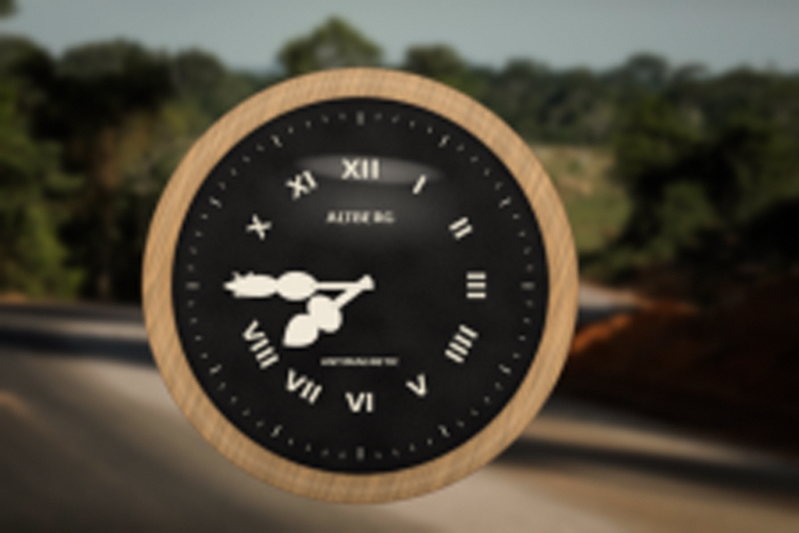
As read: 7h45
